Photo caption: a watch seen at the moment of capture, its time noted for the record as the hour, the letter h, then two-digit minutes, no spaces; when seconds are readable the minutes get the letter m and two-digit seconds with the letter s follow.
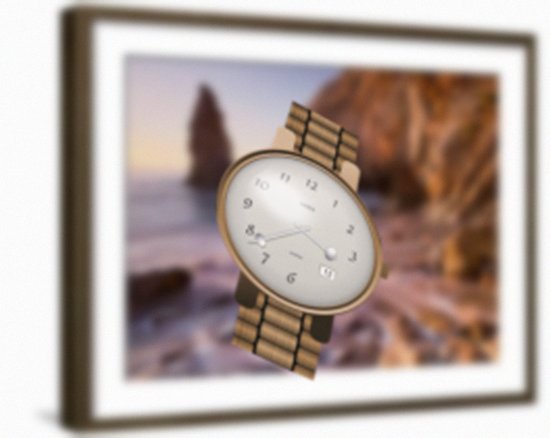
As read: 3h38
